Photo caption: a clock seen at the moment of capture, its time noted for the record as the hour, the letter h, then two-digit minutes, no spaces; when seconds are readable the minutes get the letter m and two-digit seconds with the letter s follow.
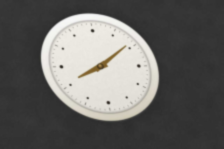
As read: 8h09
